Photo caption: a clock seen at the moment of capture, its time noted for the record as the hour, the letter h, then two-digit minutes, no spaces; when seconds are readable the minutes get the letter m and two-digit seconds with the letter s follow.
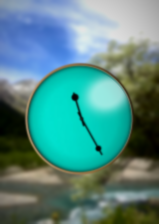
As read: 11h25
